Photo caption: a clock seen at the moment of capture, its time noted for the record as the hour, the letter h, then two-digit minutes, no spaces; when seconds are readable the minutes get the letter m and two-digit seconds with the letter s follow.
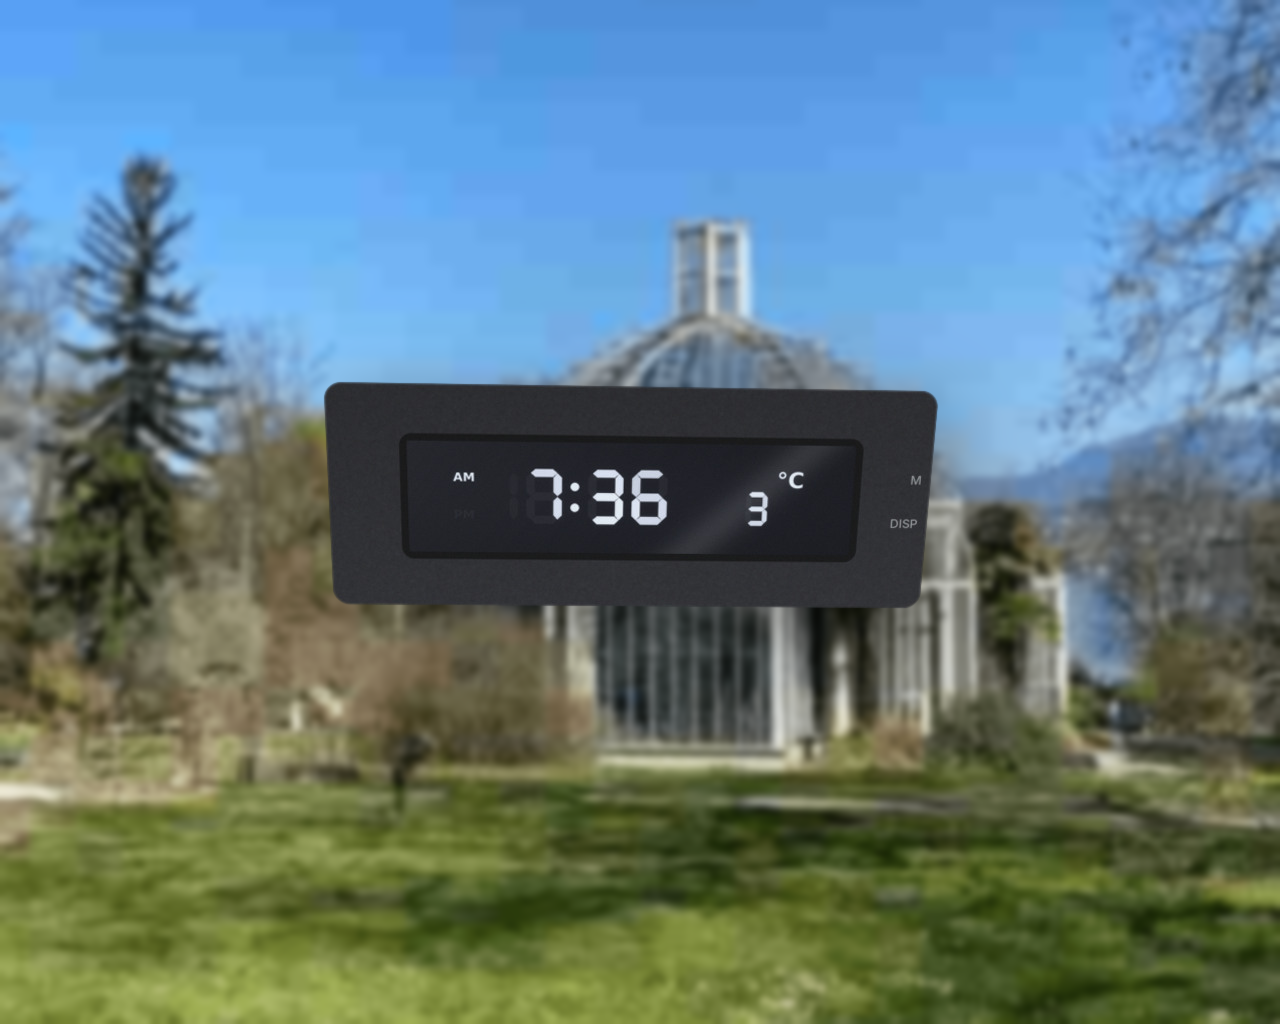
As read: 7h36
